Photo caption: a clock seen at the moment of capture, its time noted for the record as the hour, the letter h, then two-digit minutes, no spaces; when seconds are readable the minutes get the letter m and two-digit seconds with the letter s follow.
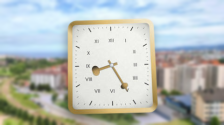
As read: 8h25
